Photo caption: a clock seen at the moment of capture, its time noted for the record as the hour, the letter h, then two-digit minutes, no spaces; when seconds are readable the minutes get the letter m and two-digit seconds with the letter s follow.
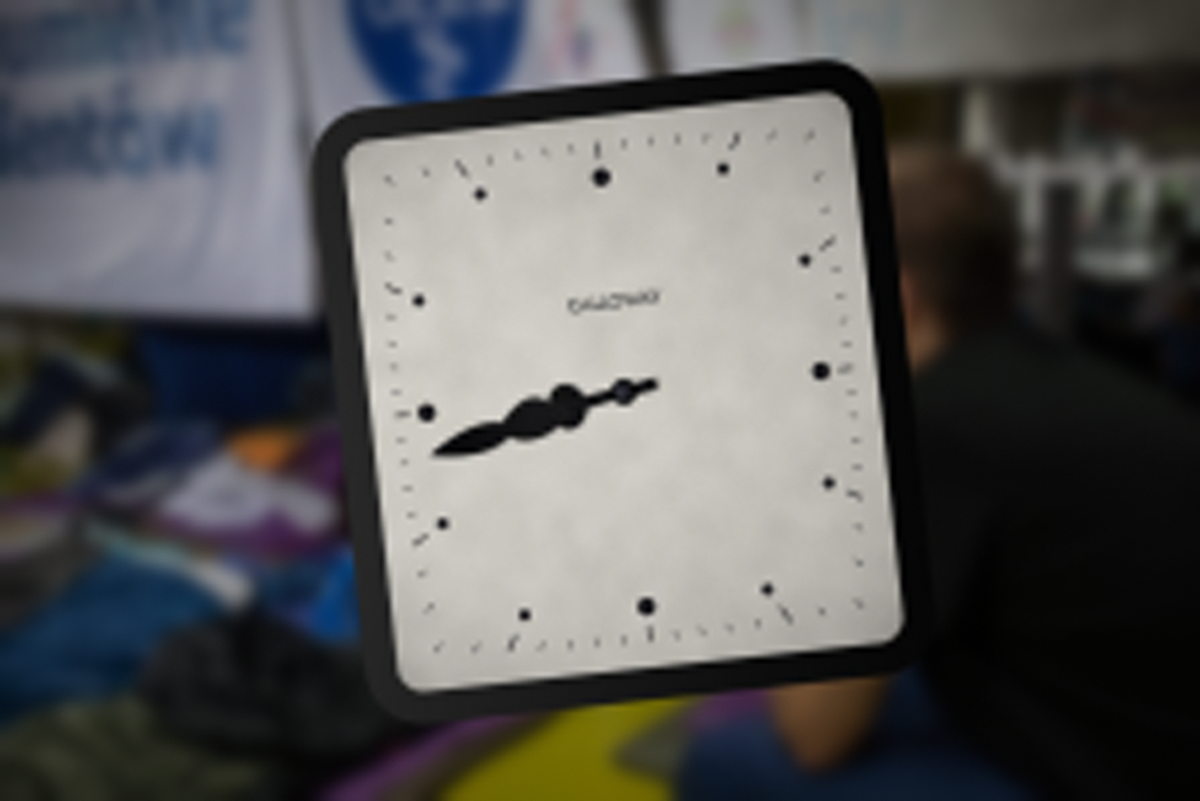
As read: 8h43
